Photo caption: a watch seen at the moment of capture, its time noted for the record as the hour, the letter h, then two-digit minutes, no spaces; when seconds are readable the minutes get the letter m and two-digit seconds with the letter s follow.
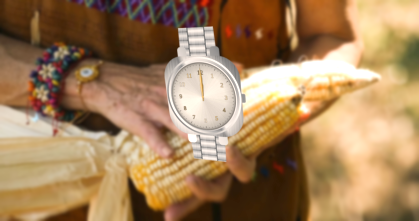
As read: 12h00
